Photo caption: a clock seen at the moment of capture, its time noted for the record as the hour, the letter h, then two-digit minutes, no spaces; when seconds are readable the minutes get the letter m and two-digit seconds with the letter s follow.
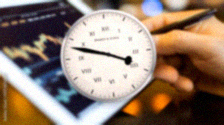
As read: 3h48
